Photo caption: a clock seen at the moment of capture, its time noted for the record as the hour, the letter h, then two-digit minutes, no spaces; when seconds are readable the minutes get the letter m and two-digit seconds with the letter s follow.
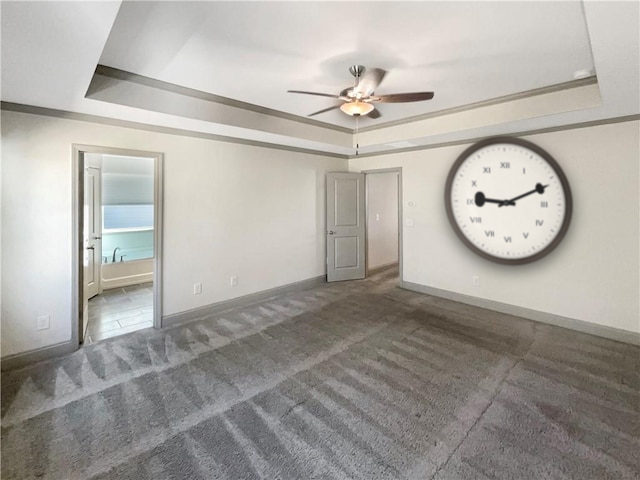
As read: 9h11
